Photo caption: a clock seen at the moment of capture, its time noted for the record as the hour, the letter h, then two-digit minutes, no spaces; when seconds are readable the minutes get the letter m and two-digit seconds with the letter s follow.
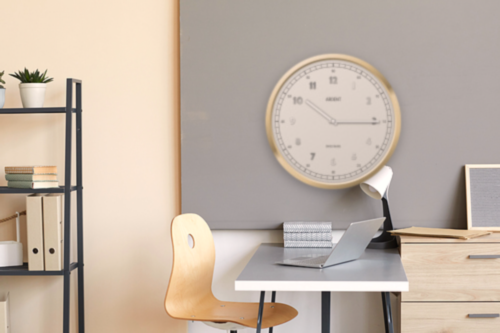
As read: 10h15
